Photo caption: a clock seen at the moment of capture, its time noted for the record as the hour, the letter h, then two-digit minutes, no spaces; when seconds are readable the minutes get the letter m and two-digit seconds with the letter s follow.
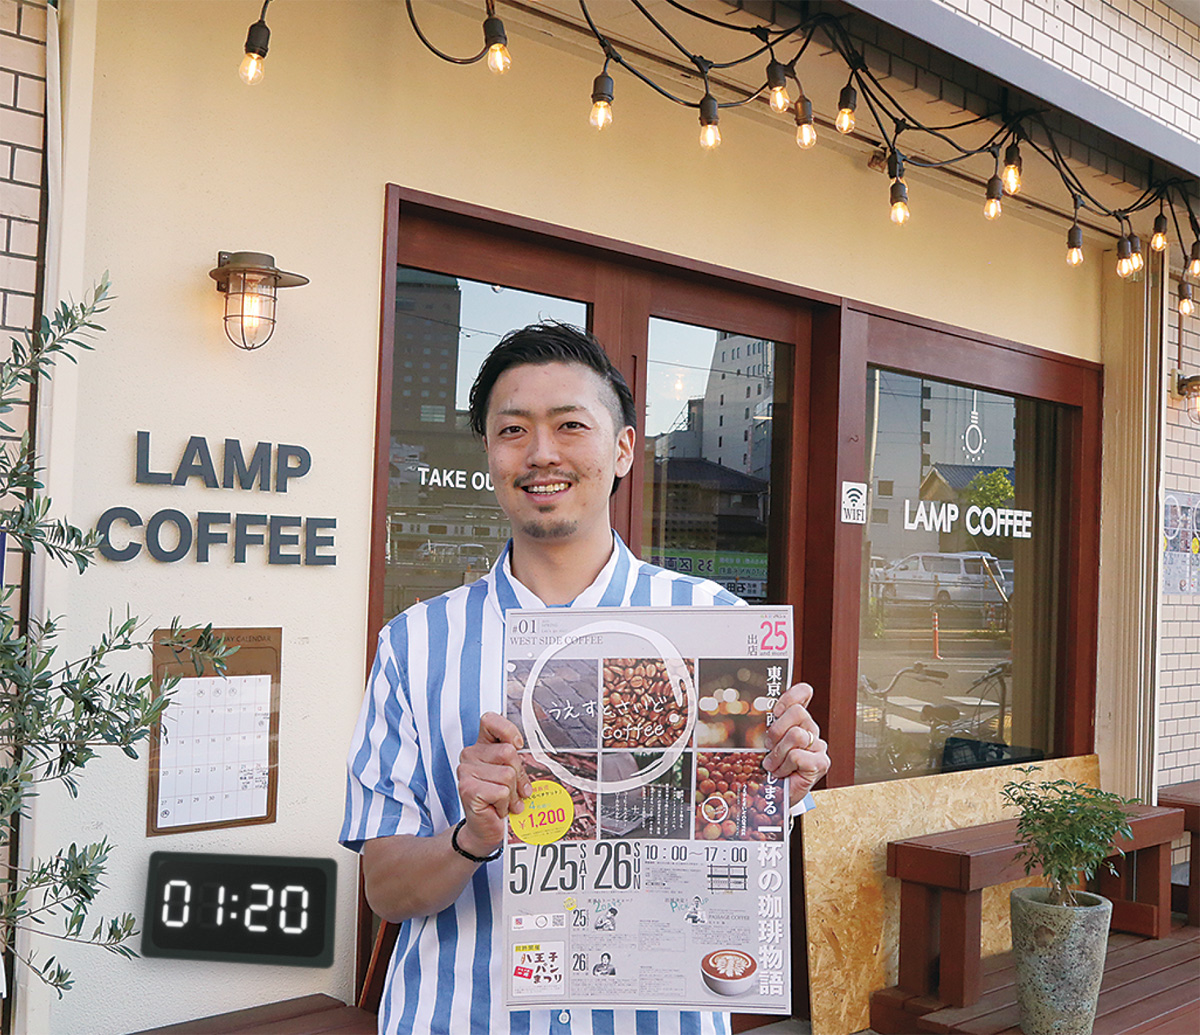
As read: 1h20
